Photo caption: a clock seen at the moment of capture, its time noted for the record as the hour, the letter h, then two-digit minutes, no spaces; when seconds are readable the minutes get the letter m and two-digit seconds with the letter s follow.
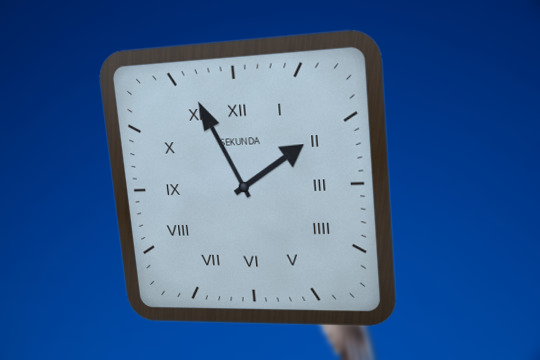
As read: 1h56
